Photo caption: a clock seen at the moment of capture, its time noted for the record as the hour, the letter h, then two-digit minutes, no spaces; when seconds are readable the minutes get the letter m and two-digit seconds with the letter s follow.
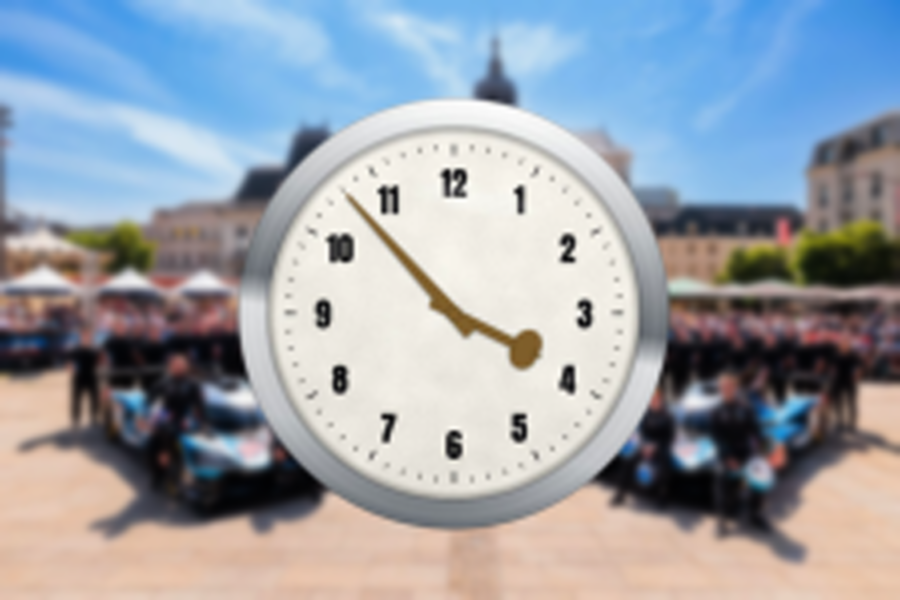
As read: 3h53
